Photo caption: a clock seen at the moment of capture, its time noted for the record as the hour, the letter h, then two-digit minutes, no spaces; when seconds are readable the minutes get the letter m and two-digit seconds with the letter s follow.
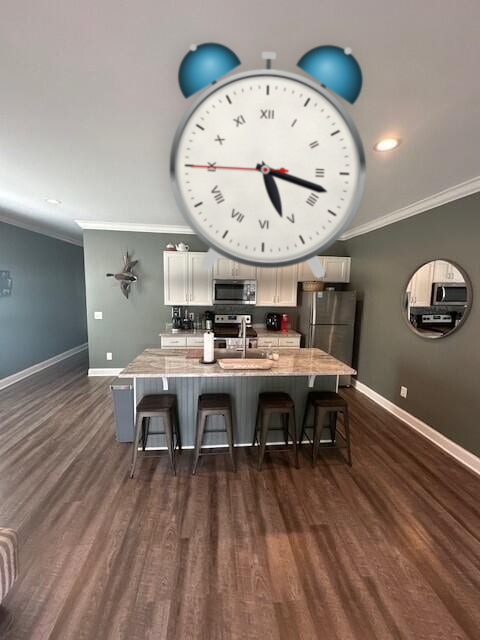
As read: 5h17m45s
